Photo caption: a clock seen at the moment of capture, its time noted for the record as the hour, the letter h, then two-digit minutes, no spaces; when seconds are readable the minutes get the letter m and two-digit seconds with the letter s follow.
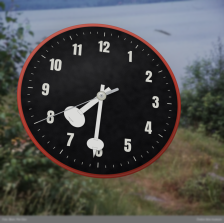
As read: 7h30m40s
